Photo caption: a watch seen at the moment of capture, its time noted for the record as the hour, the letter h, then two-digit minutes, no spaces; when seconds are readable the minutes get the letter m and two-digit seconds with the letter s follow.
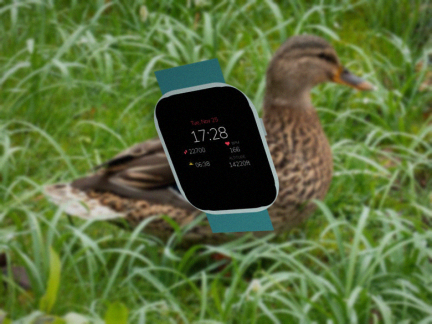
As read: 17h28
